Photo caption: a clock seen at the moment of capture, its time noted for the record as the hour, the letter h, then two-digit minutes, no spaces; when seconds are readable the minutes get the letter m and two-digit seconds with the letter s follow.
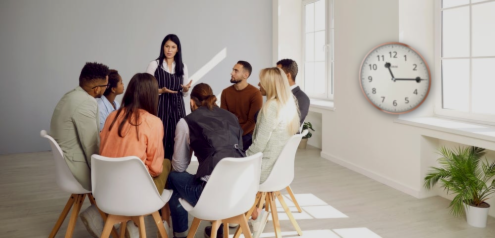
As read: 11h15
